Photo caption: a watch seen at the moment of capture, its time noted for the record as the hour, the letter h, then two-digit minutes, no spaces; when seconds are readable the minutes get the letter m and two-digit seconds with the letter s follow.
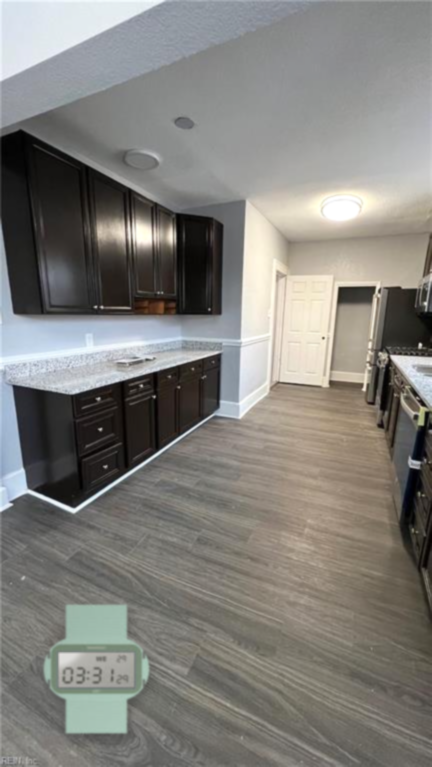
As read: 3h31
